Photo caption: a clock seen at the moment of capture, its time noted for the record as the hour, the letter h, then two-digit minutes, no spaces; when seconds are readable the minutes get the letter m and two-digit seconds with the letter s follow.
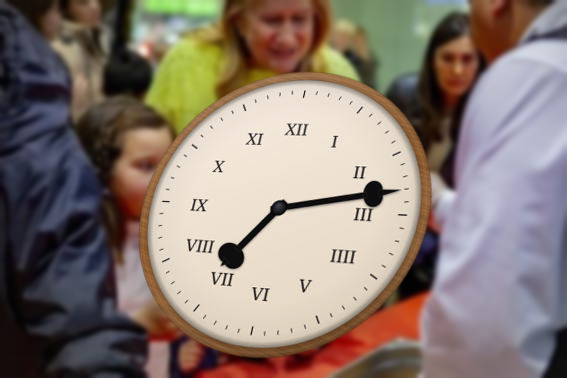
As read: 7h13
